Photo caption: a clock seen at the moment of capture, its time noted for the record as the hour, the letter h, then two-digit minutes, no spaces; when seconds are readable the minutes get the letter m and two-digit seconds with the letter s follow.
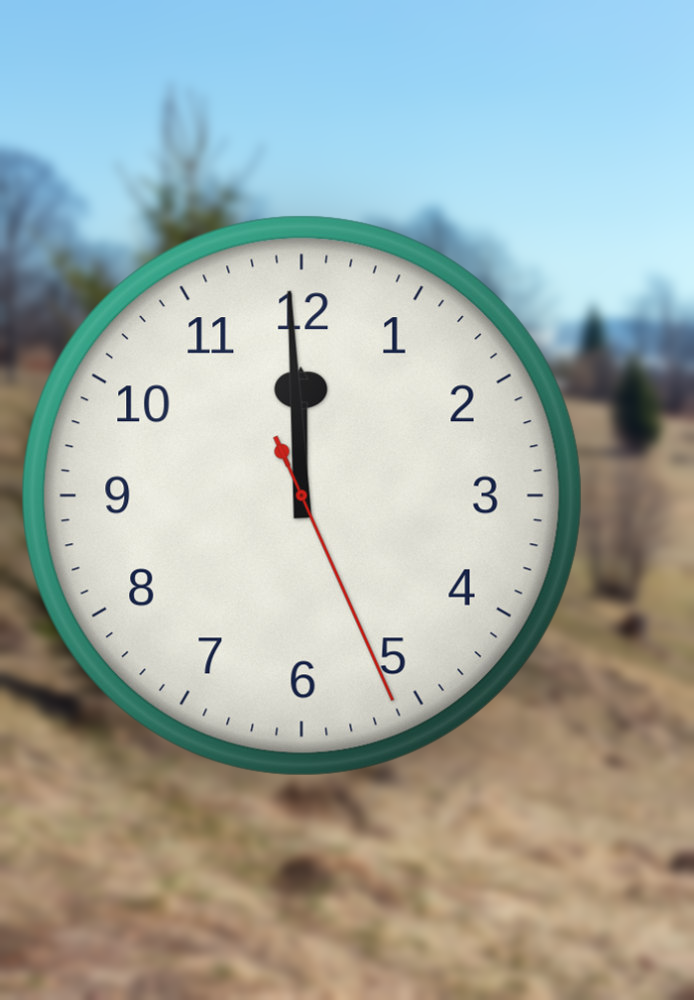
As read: 11h59m26s
